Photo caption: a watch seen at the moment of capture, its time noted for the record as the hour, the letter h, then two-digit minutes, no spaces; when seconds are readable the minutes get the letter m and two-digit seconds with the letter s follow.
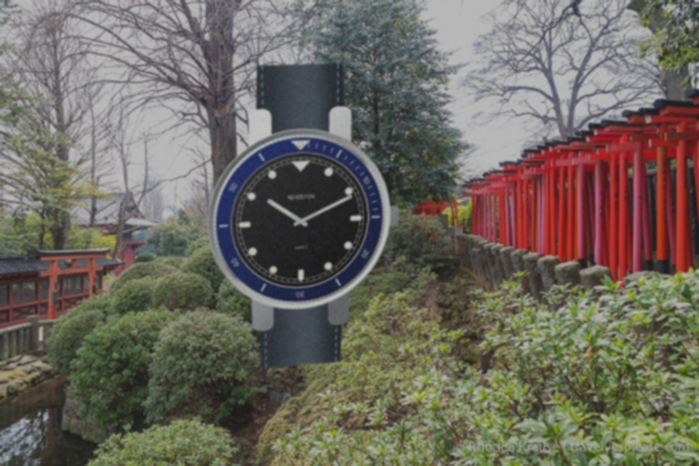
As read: 10h11
